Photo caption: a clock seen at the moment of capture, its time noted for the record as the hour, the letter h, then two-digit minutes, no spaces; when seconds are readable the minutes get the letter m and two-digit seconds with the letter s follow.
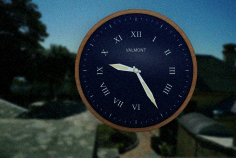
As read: 9h25
